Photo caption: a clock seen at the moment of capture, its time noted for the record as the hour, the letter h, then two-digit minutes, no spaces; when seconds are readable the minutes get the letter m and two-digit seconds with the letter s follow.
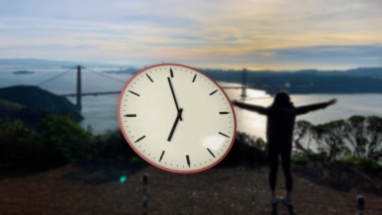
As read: 6h59
